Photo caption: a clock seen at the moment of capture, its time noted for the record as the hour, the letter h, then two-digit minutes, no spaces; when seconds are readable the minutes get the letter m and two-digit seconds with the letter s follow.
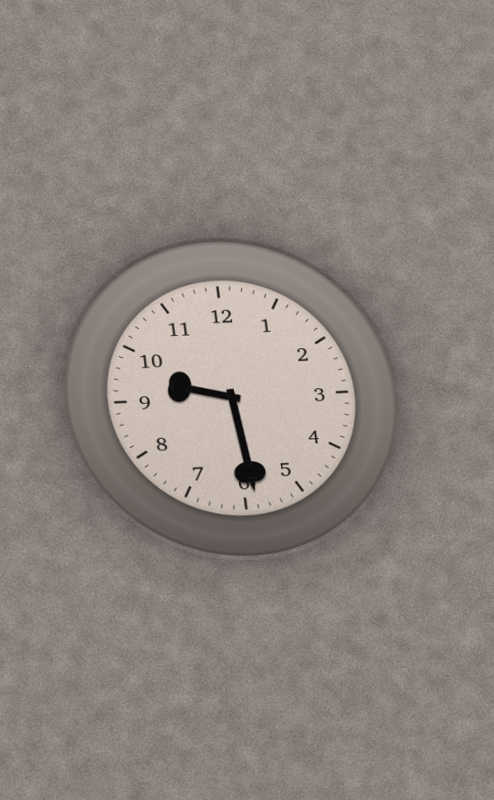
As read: 9h29
